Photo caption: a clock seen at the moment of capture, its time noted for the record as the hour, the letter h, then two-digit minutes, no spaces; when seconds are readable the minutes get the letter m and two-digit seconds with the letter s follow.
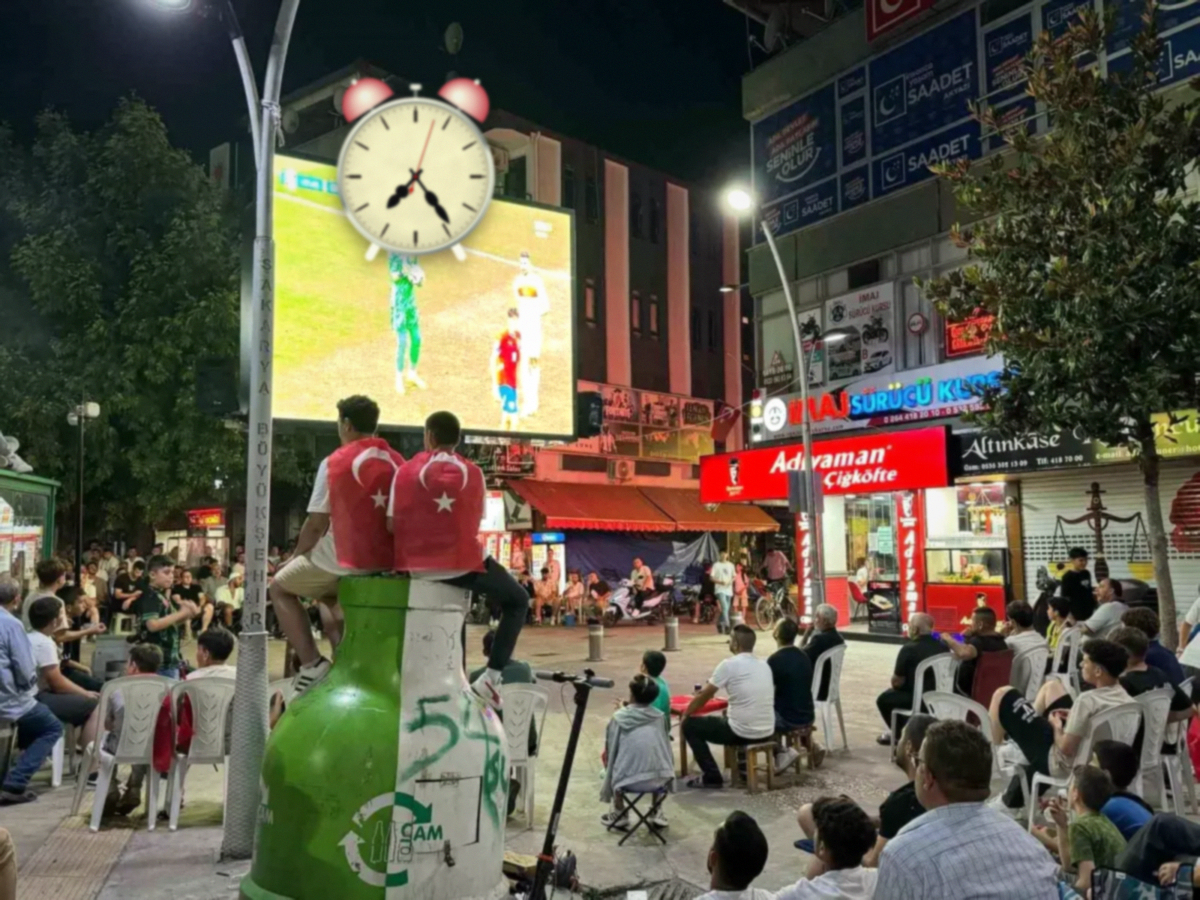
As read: 7h24m03s
